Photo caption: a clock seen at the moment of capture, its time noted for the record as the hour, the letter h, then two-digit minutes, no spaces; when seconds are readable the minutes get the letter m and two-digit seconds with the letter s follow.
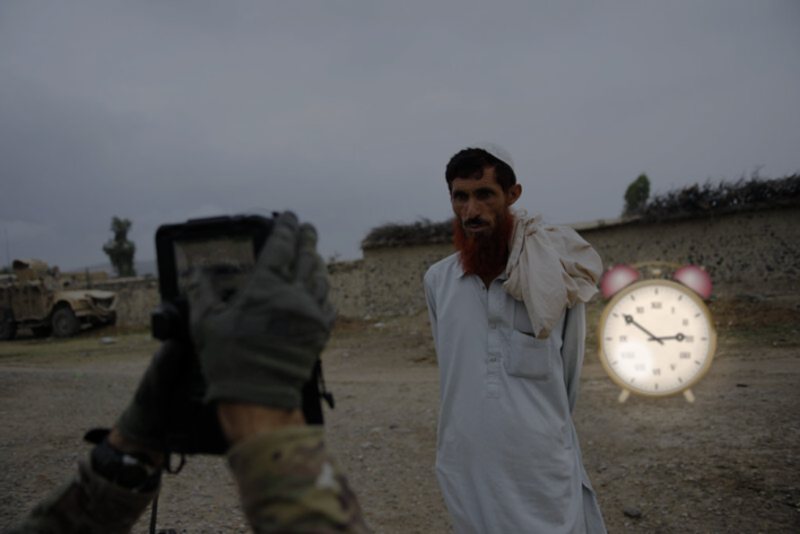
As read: 2h51
